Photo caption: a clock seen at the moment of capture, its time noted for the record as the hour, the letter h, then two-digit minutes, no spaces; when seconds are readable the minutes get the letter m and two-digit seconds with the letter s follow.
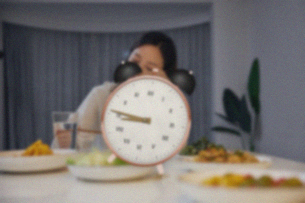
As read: 8h46
